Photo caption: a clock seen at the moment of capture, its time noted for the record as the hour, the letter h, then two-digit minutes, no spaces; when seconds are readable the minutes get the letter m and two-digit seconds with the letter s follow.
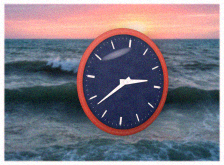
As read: 2h38
